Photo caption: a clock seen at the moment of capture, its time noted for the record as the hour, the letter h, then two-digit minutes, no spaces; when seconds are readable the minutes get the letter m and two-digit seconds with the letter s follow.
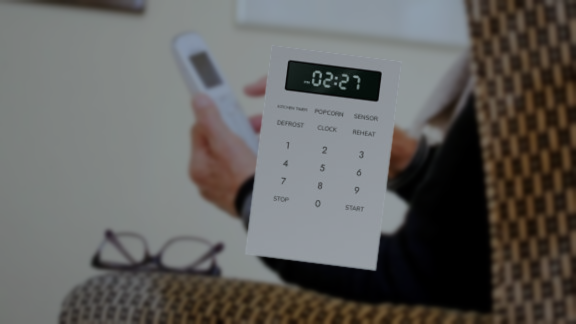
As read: 2h27
